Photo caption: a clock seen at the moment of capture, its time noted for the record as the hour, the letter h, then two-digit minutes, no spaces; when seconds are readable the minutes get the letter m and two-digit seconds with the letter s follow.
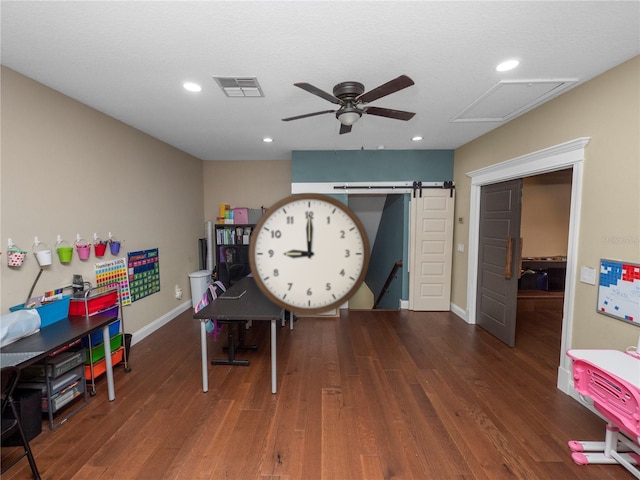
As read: 9h00
